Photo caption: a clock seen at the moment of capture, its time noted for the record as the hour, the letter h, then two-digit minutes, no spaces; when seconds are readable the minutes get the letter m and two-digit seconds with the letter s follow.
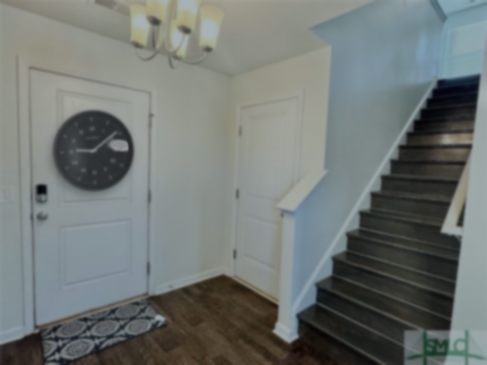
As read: 9h09
